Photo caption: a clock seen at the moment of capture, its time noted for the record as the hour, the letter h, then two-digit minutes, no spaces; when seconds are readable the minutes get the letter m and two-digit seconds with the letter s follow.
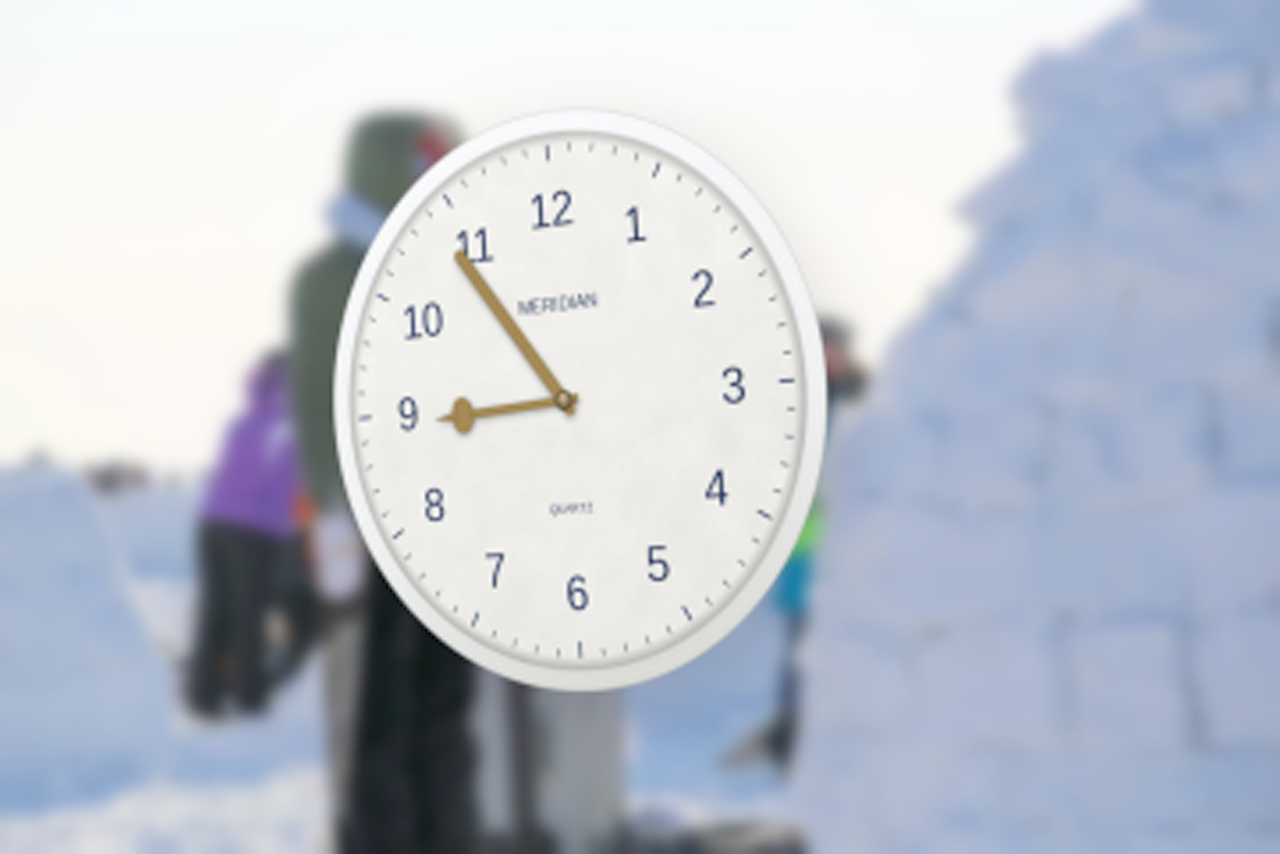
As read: 8h54
